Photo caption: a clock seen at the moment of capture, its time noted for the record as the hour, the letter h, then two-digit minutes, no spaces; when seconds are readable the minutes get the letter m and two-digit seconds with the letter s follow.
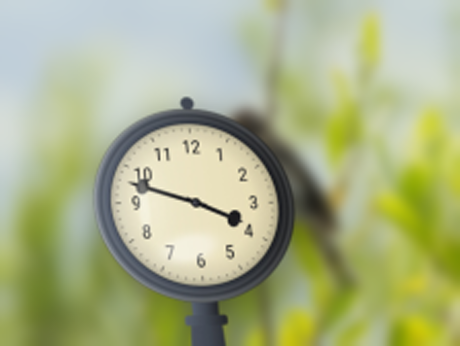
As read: 3h48
